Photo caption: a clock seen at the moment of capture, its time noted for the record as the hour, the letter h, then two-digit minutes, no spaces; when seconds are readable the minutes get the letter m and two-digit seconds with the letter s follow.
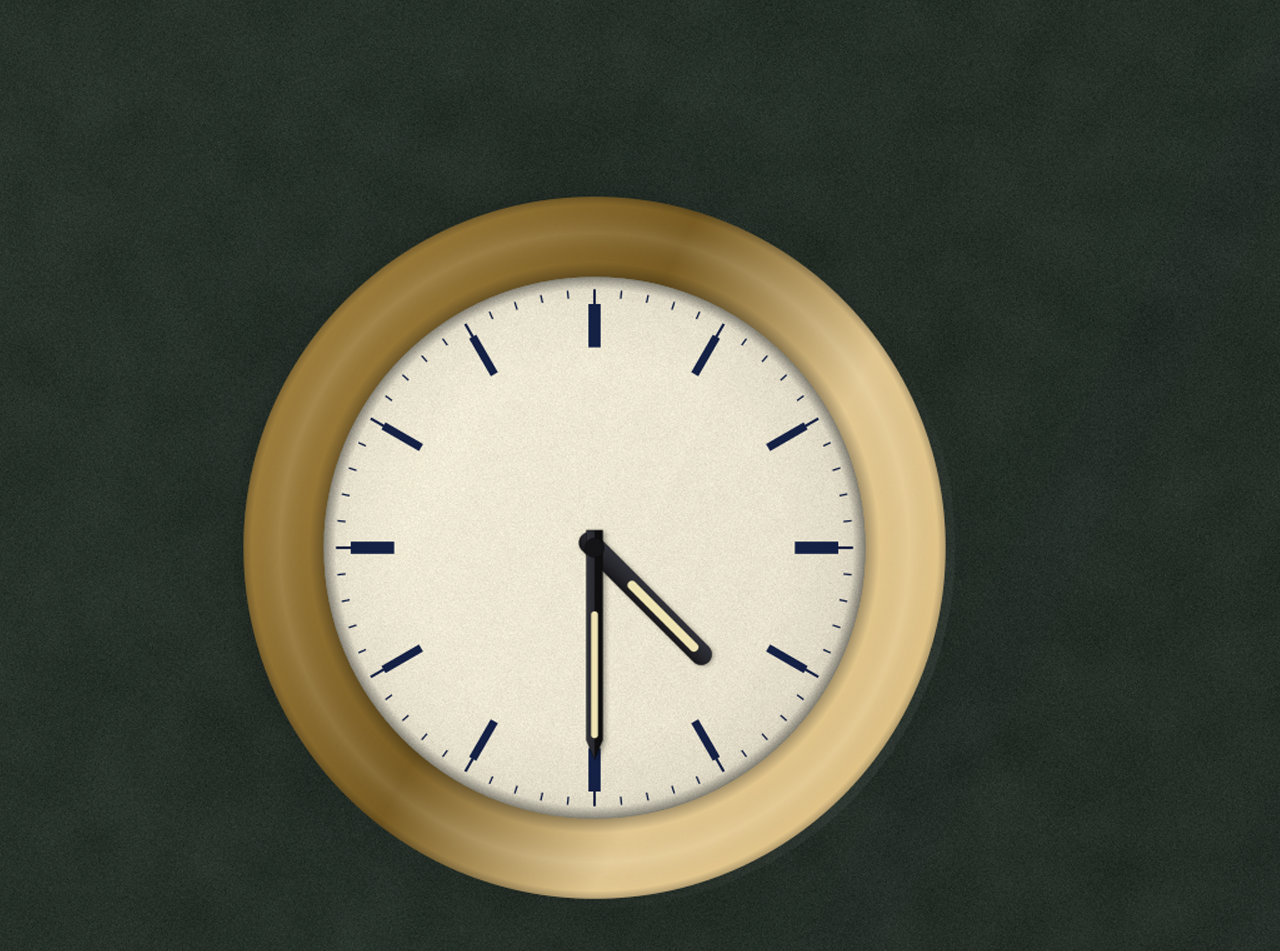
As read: 4h30
